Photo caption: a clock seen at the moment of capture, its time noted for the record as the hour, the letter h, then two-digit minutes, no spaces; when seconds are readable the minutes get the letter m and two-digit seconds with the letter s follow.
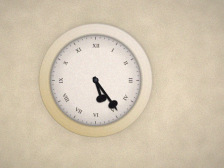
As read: 5h24
